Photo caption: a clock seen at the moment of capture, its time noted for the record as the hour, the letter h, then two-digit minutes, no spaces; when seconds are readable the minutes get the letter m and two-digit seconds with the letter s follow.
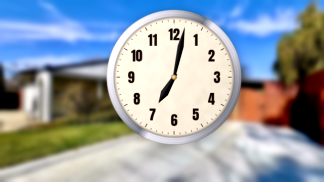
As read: 7h02
